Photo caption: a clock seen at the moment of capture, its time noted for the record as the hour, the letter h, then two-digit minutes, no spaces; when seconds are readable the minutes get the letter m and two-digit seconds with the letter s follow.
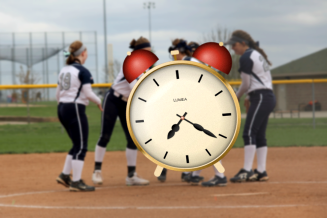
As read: 7h21
